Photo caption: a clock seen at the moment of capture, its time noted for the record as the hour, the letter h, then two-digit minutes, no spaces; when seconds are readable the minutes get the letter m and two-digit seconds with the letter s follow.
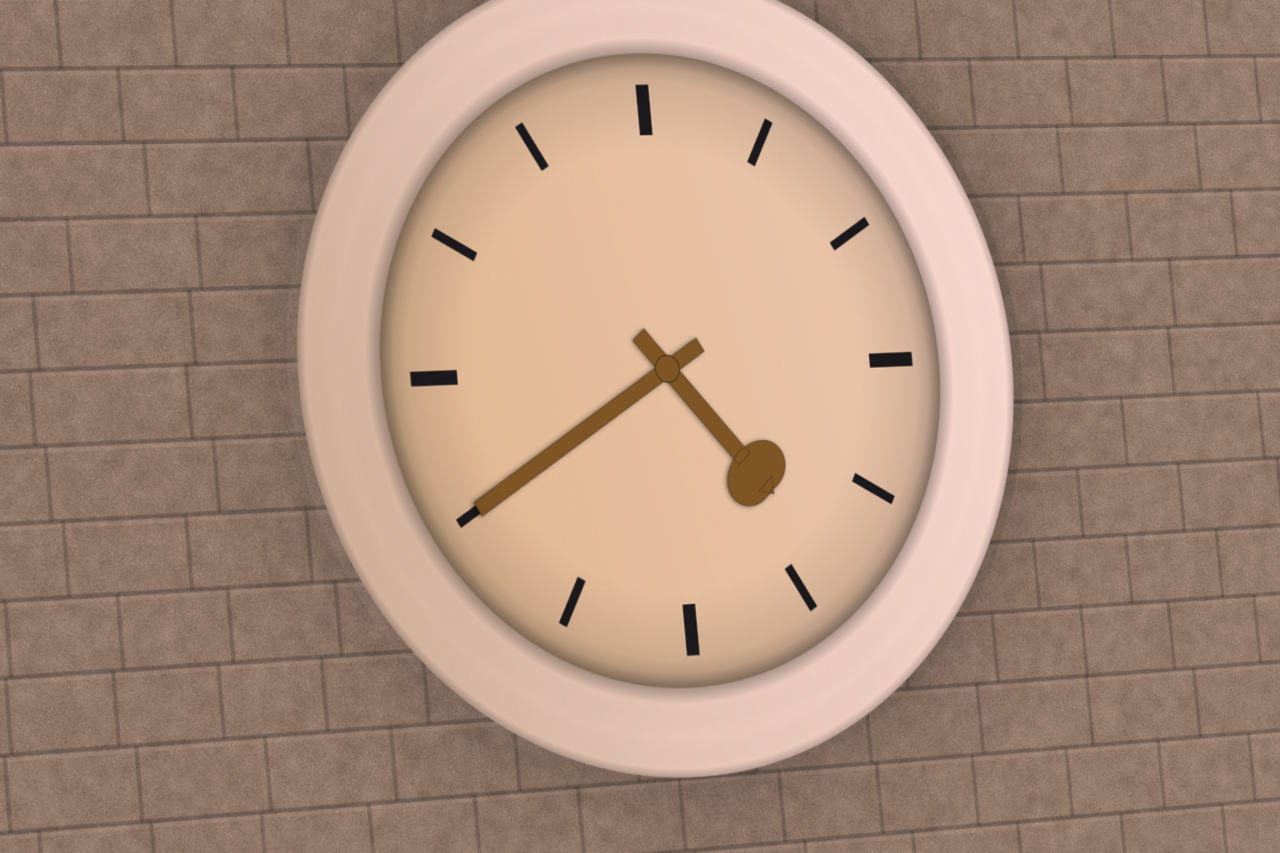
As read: 4h40
